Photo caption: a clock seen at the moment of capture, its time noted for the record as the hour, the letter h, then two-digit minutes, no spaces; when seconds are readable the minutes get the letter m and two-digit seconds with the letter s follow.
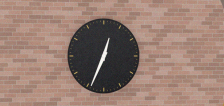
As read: 12h34
